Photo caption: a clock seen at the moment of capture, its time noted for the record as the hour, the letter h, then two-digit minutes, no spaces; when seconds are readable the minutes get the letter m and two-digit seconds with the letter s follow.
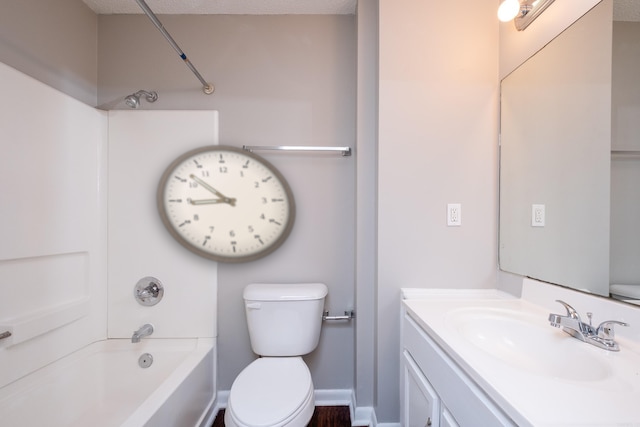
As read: 8h52
